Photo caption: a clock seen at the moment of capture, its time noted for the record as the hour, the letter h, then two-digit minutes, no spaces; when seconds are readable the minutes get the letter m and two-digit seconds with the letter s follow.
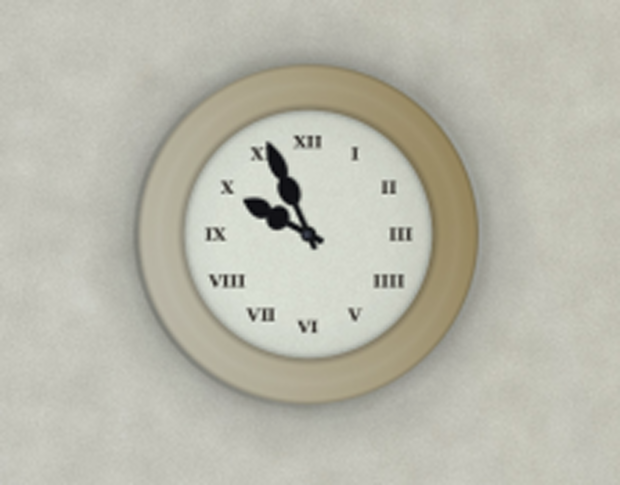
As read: 9h56
